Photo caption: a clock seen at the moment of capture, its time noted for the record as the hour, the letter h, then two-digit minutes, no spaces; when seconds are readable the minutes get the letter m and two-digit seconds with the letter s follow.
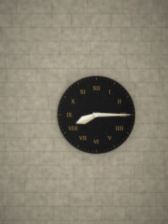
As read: 8h15
